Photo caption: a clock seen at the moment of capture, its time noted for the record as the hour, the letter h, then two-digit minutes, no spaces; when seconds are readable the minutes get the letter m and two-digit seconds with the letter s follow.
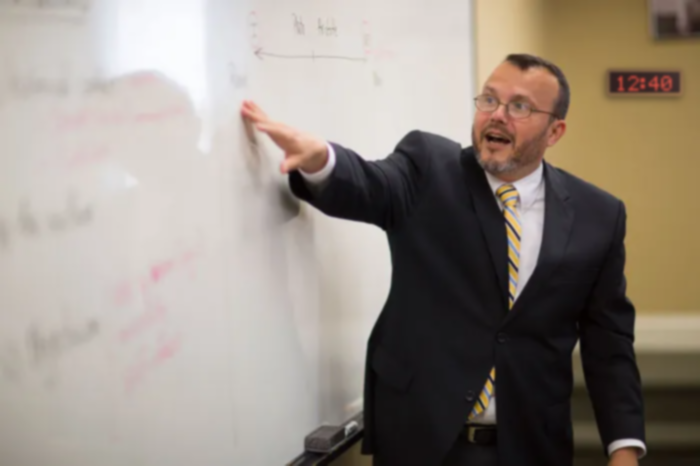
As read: 12h40
